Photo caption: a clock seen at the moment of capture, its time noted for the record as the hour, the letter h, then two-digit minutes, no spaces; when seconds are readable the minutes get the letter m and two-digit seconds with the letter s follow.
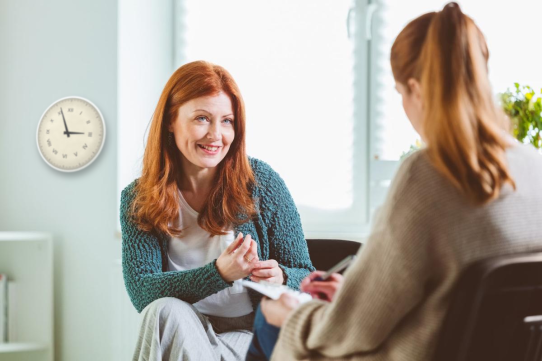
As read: 2h56
